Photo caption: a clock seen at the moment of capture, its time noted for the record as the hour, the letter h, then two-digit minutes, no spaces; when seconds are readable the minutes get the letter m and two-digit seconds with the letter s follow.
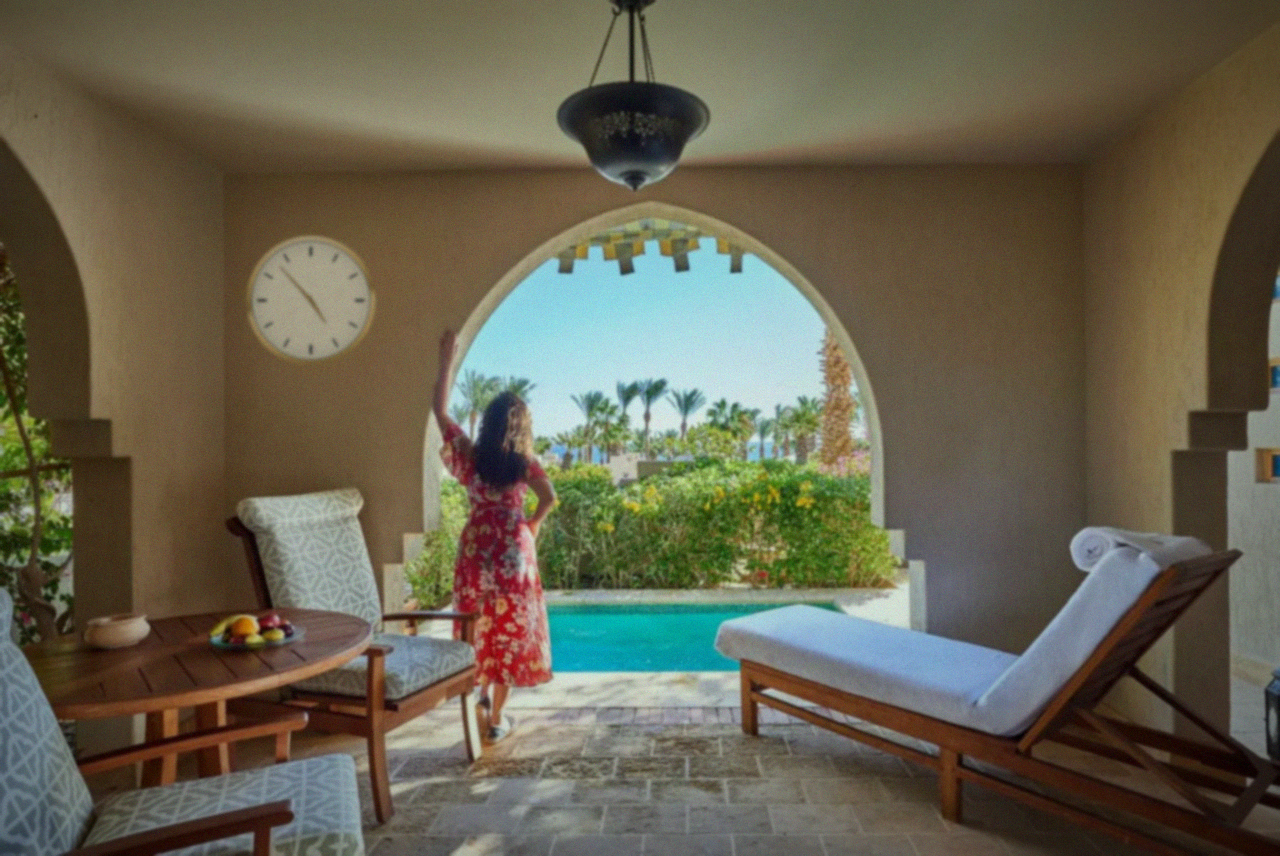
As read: 4h53
